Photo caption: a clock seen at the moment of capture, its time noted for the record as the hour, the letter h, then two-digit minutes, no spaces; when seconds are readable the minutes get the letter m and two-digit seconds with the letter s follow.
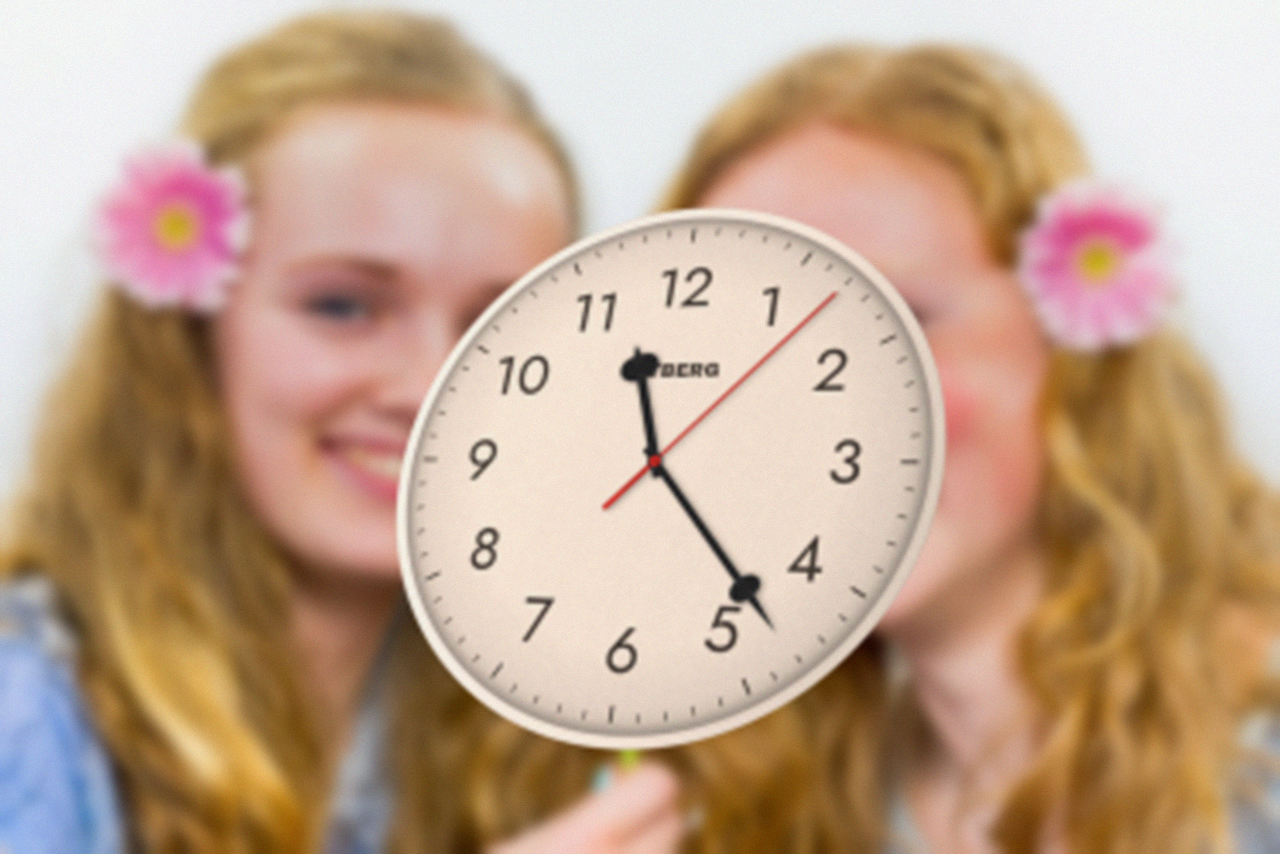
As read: 11h23m07s
